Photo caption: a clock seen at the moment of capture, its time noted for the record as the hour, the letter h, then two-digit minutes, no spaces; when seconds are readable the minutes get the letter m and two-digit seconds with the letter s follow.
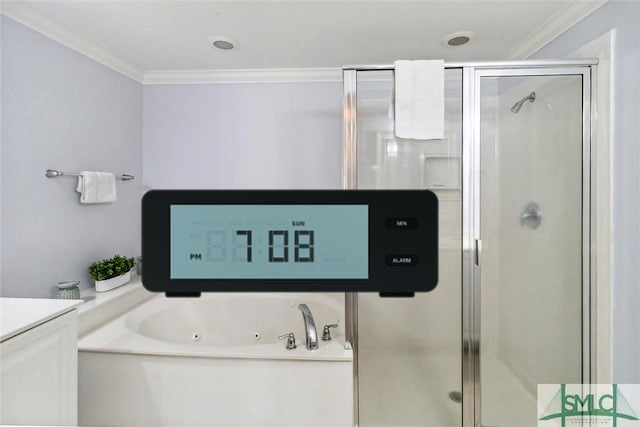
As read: 7h08
